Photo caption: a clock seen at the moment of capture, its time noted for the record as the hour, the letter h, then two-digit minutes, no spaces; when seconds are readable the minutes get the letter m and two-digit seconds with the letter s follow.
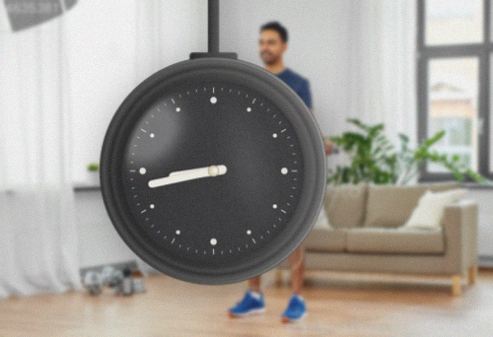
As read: 8h43
